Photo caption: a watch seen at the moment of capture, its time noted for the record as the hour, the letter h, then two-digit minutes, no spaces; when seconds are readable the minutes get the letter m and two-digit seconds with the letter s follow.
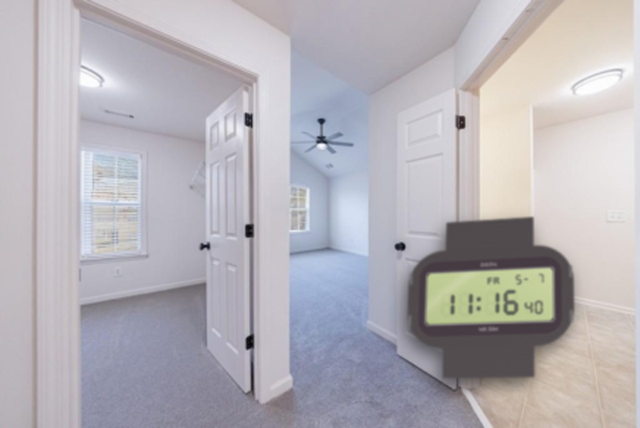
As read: 11h16
